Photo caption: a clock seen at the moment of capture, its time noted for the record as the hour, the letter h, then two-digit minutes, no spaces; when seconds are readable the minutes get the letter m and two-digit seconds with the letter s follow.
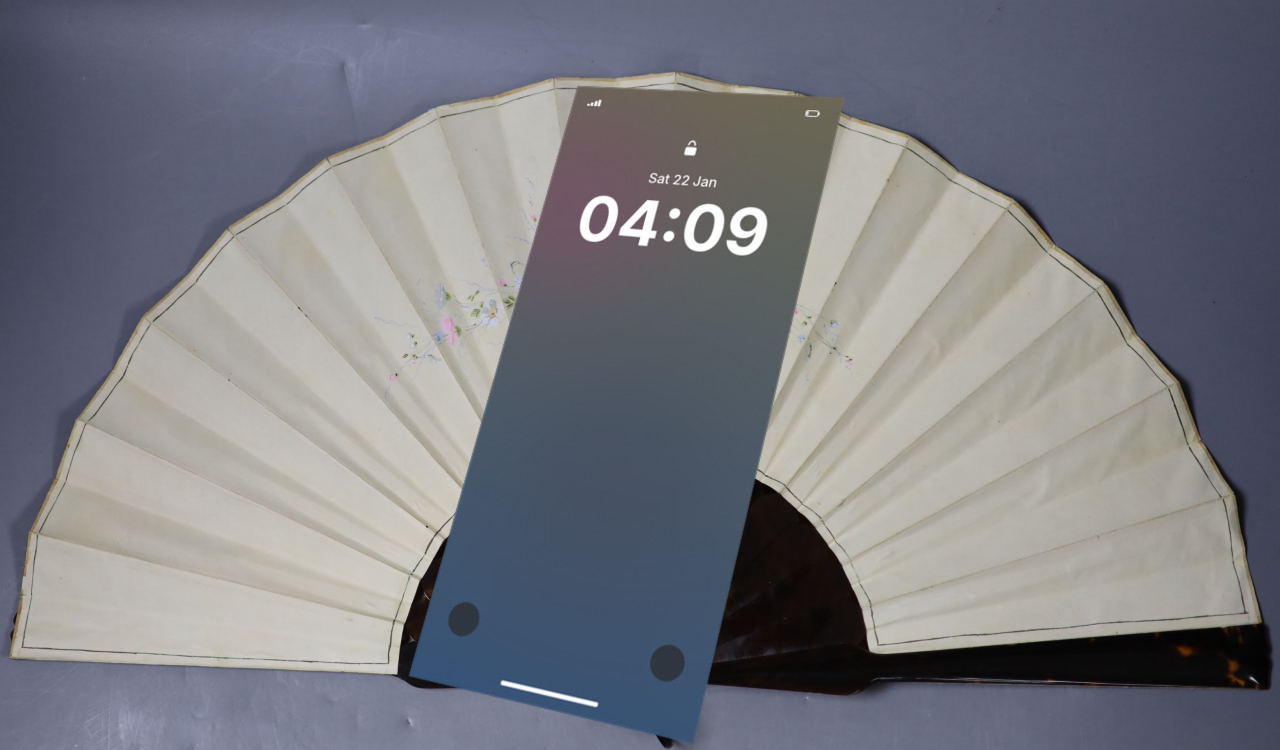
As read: 4h09
